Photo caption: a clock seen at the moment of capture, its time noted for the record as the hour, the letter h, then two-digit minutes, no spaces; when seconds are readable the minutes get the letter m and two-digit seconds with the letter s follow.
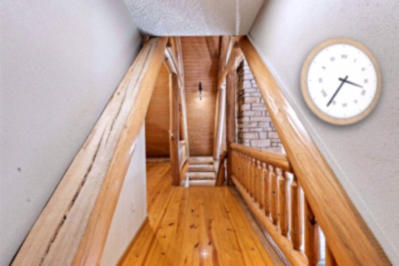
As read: 3h36
